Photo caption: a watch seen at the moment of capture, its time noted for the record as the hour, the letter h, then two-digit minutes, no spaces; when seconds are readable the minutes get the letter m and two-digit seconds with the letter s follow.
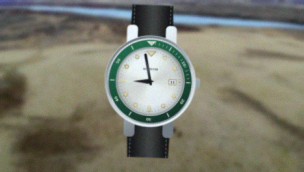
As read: 8h58
